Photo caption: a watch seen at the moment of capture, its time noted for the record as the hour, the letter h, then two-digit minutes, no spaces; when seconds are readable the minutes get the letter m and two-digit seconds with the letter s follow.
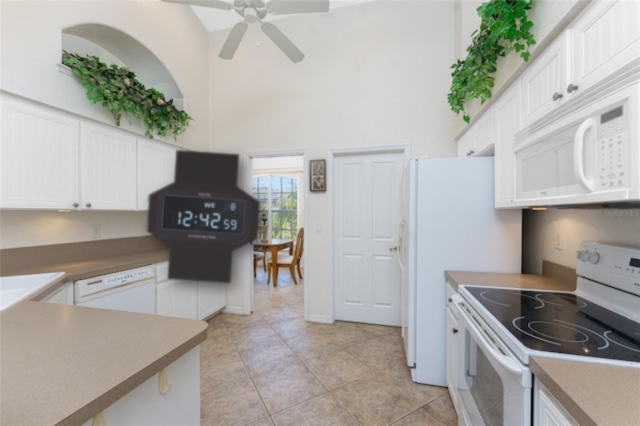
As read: 12h42
